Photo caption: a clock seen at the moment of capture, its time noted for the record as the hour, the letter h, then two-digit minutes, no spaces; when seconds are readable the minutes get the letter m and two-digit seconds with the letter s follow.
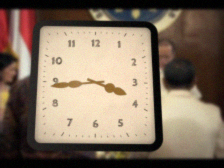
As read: 3h44
